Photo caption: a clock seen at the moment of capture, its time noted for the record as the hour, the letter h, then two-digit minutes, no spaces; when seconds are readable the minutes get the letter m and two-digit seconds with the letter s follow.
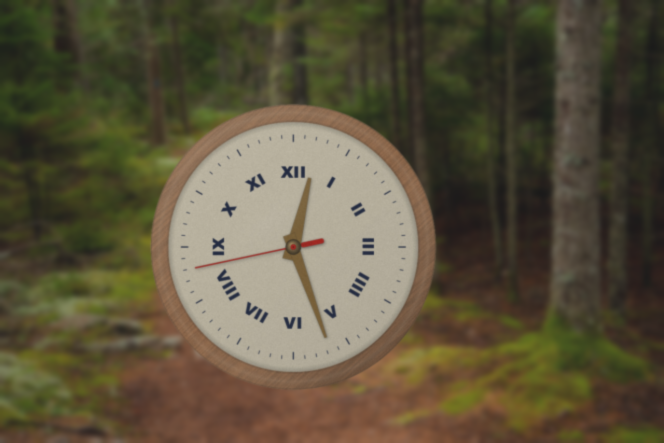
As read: 12h26m43s
